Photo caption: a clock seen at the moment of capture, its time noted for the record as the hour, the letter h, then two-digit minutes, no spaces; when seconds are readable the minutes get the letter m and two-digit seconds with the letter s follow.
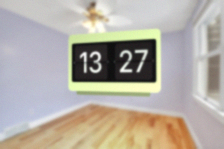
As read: 13h27
